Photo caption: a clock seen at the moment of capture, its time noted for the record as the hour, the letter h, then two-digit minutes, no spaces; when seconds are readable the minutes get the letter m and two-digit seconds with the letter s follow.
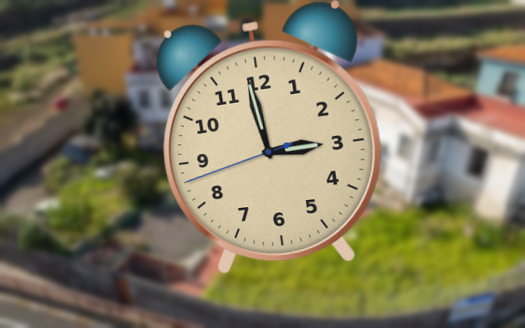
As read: 2h58m43s
